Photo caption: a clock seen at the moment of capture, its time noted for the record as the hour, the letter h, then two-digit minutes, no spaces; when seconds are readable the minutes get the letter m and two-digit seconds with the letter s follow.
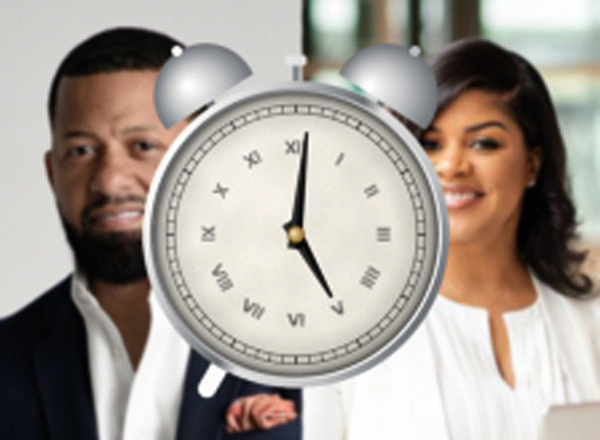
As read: 5h01
